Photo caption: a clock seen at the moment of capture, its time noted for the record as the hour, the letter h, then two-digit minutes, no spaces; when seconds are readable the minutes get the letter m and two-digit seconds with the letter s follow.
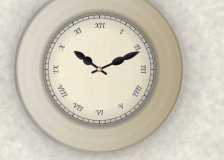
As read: 10h11
